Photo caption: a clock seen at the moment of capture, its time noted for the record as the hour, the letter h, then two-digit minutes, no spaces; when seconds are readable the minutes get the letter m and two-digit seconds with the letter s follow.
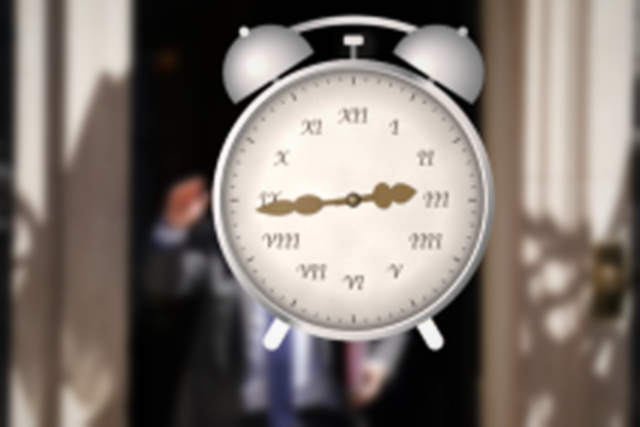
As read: 2h44
